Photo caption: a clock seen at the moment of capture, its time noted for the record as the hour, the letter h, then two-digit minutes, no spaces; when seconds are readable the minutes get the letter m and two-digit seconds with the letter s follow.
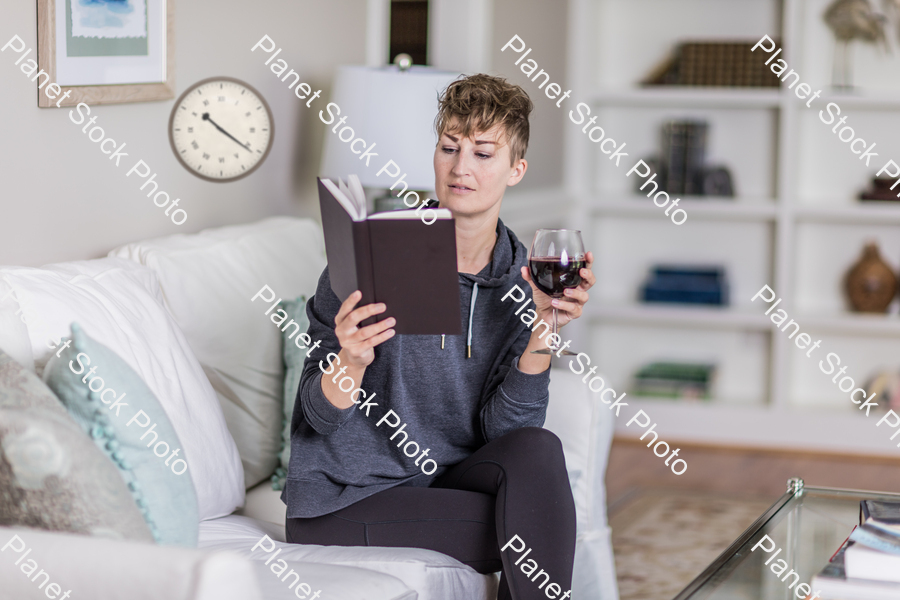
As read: 10h21
